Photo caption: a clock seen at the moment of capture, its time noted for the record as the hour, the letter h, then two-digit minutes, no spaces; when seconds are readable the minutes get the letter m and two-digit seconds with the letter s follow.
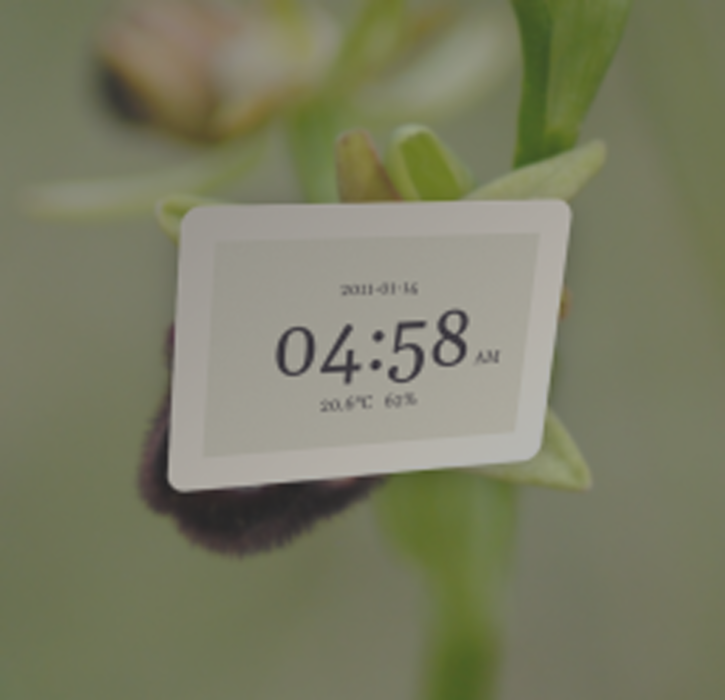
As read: 4h58
